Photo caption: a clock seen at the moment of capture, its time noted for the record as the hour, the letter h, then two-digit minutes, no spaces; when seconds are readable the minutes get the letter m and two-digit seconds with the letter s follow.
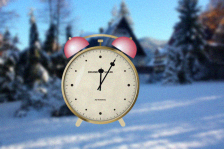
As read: 12h05
